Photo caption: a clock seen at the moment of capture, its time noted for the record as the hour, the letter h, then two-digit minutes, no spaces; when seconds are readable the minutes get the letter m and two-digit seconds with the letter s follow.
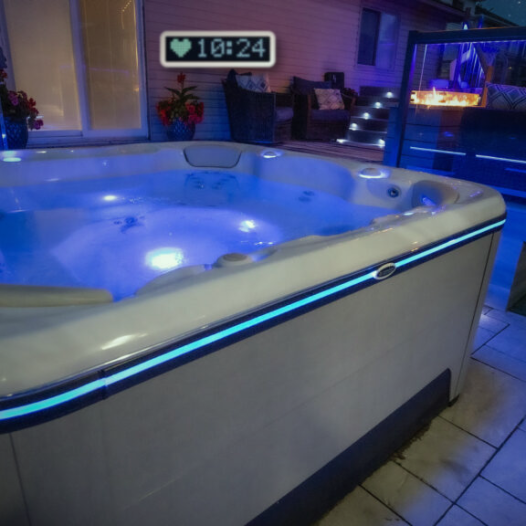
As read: 10h24
